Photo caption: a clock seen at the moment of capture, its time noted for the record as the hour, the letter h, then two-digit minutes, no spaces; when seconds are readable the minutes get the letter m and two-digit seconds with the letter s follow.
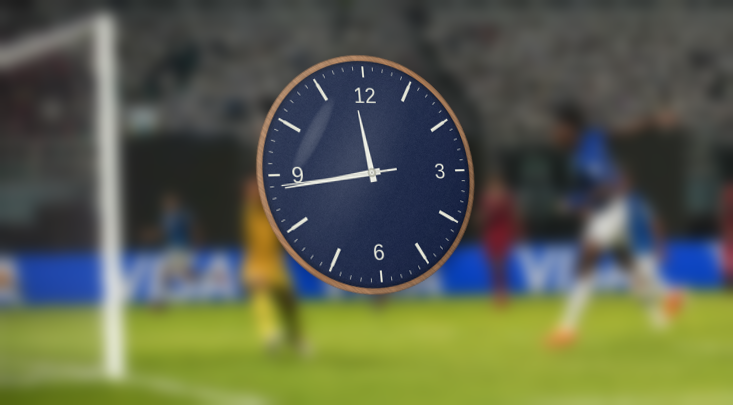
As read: 11h43m44s
